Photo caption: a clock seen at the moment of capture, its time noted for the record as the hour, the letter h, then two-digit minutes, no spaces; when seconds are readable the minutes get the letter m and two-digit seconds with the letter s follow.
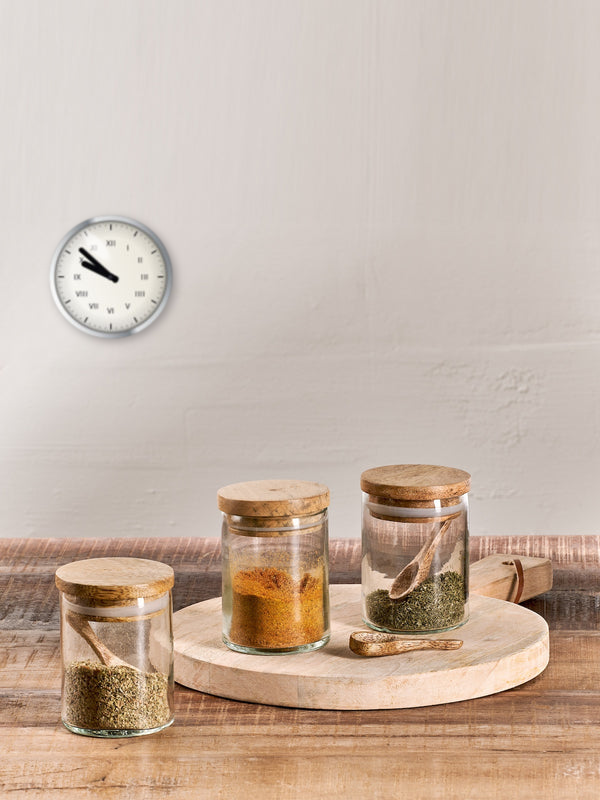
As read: 9h52
